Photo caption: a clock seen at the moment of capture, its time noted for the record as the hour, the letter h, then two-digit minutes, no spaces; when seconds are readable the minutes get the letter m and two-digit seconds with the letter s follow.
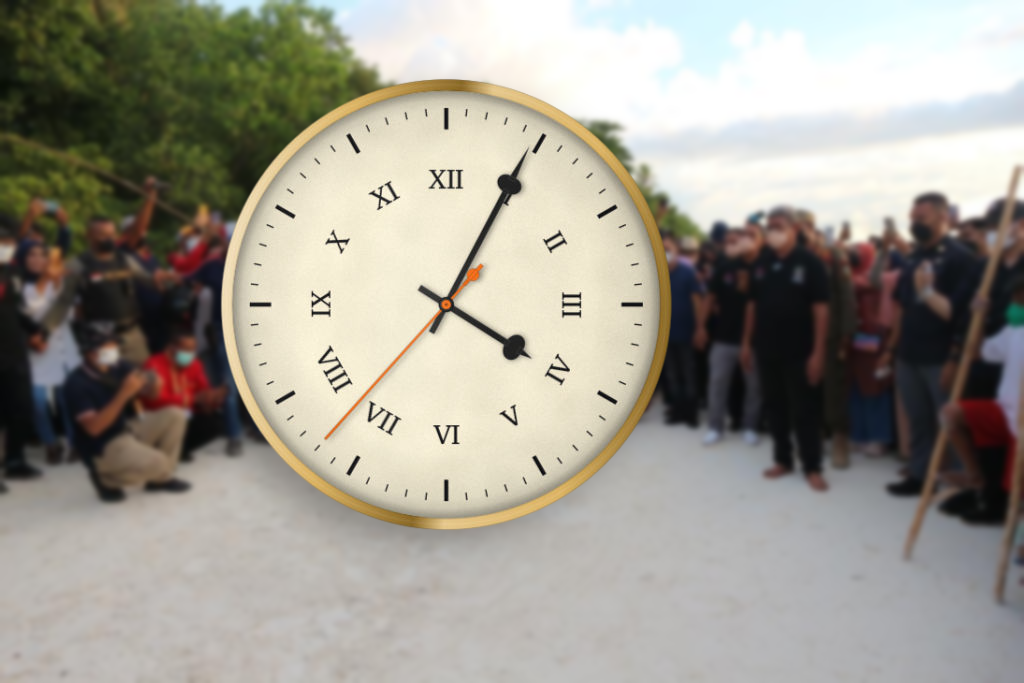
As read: 4h04m37s
